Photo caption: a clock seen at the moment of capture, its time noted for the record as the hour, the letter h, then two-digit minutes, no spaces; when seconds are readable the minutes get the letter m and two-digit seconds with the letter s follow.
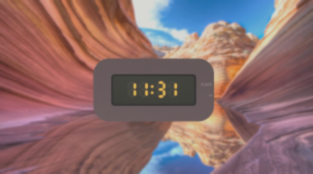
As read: 11h31
